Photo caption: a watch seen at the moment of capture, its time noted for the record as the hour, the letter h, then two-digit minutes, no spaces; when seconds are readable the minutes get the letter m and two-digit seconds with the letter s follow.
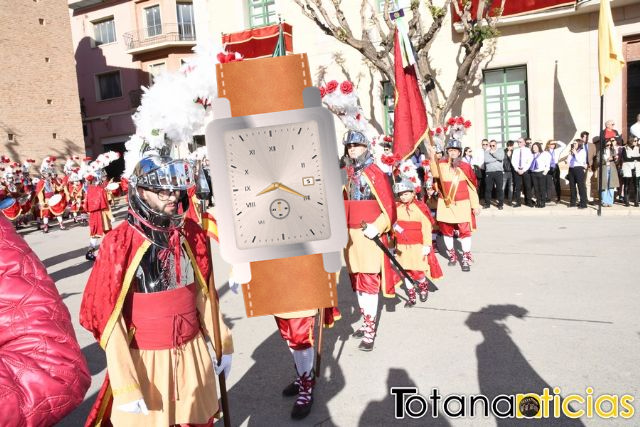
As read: 8h20
